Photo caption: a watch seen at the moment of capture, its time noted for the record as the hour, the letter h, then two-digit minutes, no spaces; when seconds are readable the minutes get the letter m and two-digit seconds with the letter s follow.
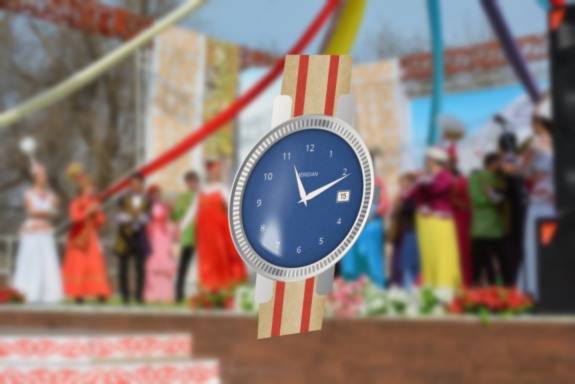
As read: 11h11
